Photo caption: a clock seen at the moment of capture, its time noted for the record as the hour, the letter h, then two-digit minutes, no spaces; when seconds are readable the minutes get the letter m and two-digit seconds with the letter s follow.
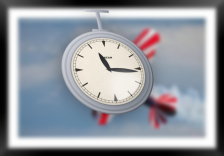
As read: 11h16
